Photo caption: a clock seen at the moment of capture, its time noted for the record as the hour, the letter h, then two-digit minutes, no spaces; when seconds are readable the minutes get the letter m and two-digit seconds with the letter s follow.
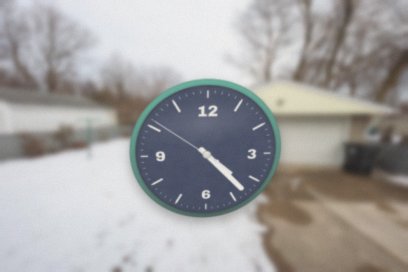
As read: 4h22m51s
